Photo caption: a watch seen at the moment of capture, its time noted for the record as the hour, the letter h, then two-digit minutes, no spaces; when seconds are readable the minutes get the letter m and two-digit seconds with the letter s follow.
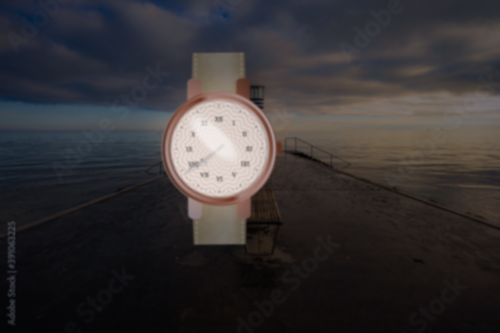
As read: 7h39
